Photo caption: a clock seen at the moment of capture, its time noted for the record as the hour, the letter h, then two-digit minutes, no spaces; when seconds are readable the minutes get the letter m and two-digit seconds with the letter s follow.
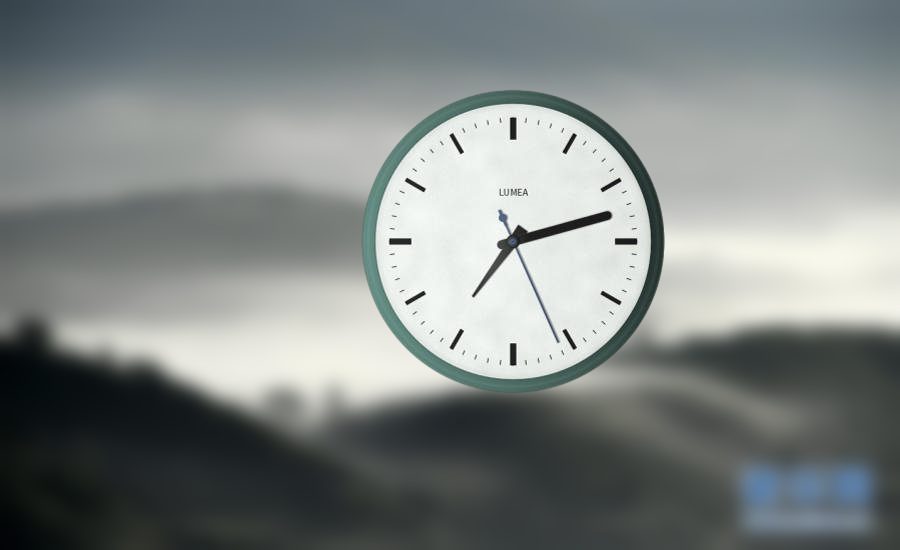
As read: 7h12m26s
